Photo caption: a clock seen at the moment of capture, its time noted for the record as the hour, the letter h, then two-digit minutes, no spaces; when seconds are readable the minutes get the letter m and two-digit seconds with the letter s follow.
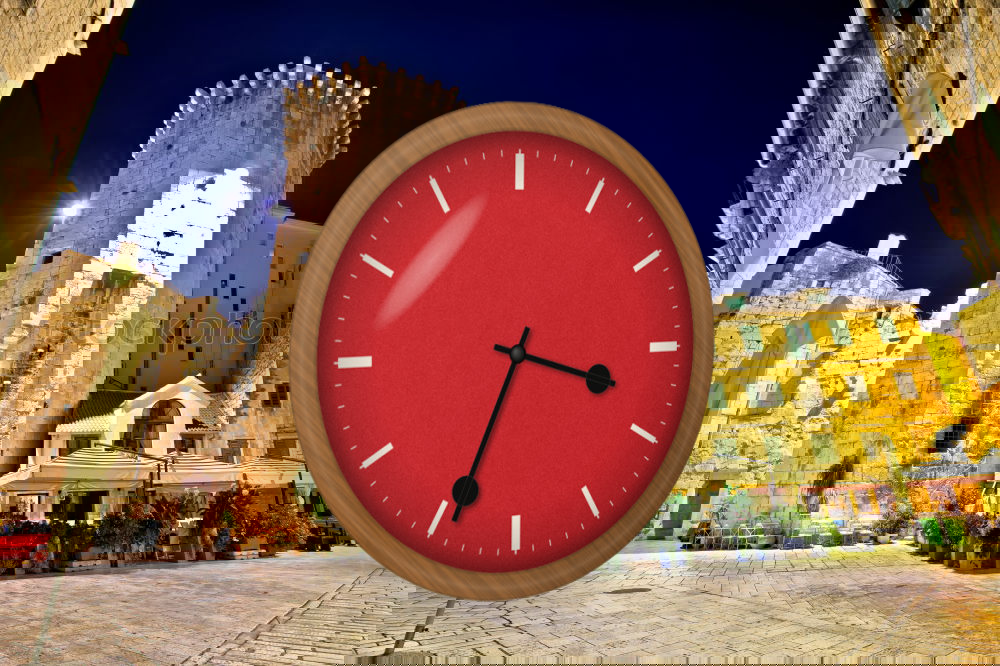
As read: 3h34
